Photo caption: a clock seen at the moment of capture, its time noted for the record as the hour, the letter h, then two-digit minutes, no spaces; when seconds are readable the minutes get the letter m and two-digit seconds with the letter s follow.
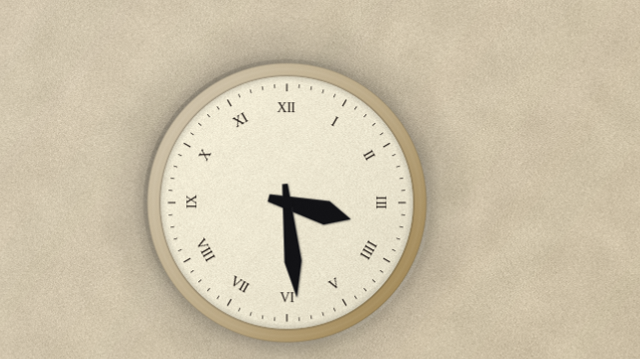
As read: 3h29
